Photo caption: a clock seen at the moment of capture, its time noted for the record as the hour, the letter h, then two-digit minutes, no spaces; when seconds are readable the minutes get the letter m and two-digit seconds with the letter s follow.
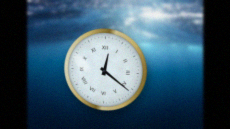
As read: 12h21
